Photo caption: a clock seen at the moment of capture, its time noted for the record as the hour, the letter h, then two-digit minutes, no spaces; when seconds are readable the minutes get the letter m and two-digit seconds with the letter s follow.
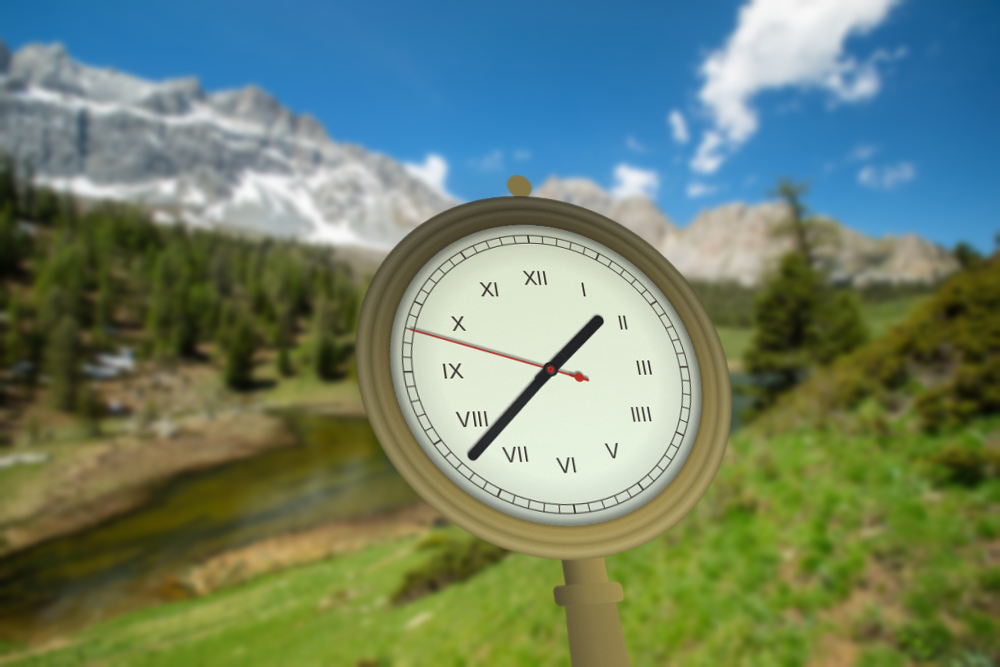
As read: 1h37m48s
